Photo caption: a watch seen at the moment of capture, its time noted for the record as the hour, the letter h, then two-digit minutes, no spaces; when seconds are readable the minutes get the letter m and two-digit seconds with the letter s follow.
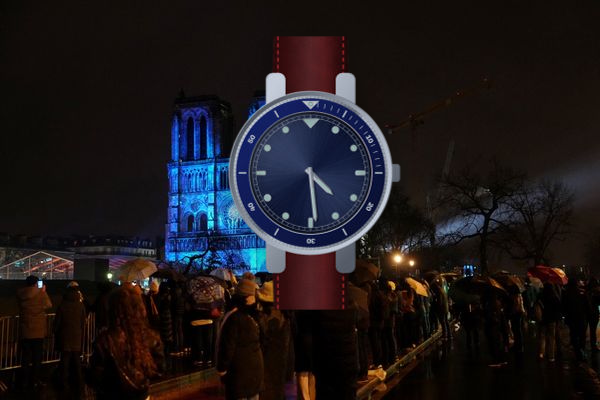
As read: 4h29
